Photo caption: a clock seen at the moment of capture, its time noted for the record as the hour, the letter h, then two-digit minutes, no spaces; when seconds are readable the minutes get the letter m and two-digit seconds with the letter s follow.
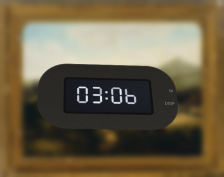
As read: 3h06
